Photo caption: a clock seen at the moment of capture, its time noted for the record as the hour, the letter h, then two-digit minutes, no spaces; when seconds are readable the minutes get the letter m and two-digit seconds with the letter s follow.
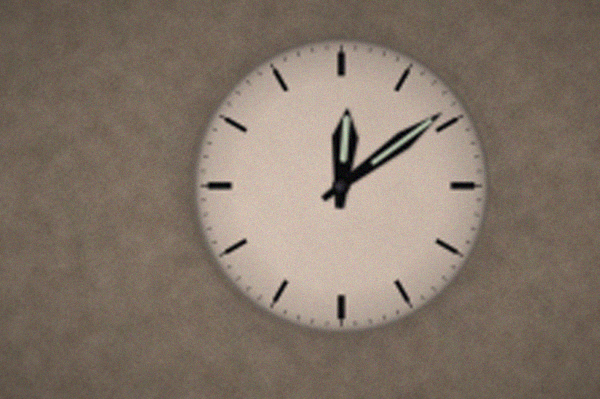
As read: 12h09
